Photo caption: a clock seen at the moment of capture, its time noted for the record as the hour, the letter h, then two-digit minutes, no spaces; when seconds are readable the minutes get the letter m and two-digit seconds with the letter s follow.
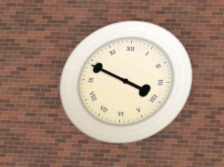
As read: 3h49
